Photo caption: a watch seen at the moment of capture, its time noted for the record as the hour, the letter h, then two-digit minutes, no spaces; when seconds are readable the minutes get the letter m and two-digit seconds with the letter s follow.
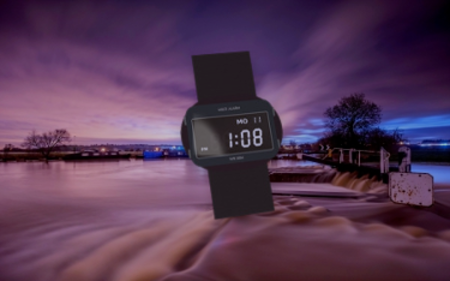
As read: 1h08
